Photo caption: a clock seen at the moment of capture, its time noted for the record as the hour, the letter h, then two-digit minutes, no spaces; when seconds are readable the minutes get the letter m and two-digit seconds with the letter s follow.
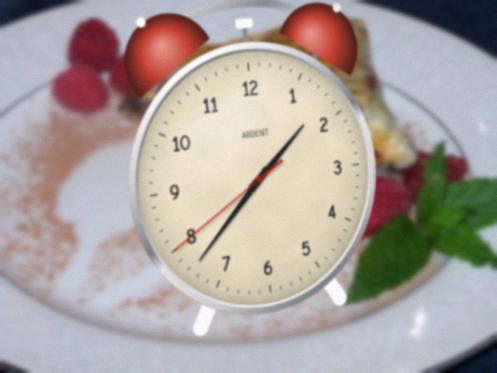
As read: 1h37m40s
